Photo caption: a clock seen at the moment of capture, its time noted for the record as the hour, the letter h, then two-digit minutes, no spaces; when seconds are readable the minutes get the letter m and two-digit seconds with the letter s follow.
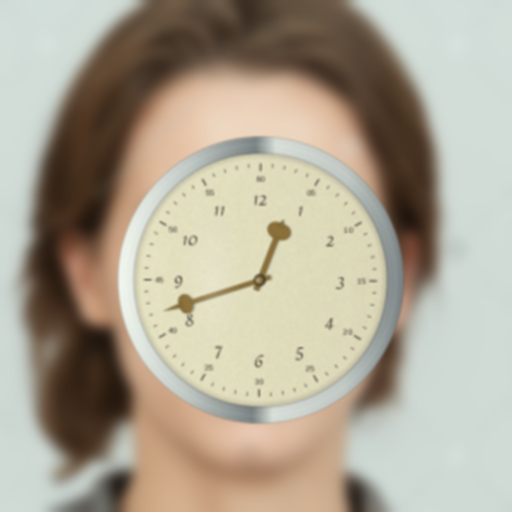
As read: 12h42
